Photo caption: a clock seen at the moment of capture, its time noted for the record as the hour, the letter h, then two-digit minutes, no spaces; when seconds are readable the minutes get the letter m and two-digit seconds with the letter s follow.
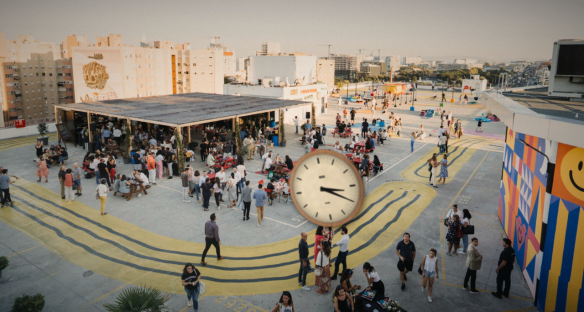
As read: 3h20
